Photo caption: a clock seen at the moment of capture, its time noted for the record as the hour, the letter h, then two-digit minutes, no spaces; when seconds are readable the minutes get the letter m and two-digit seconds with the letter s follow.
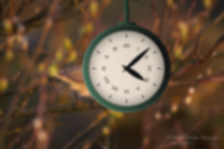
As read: 4h08
